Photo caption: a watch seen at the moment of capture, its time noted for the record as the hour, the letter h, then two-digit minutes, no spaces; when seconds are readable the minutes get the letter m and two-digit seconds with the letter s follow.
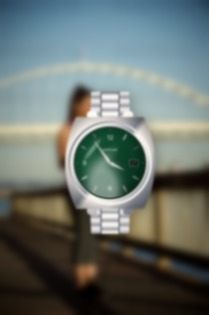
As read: 3h54
